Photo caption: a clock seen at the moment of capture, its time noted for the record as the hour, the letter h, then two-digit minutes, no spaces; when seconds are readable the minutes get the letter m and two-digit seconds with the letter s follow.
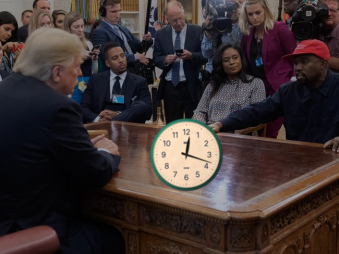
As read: 12h18
